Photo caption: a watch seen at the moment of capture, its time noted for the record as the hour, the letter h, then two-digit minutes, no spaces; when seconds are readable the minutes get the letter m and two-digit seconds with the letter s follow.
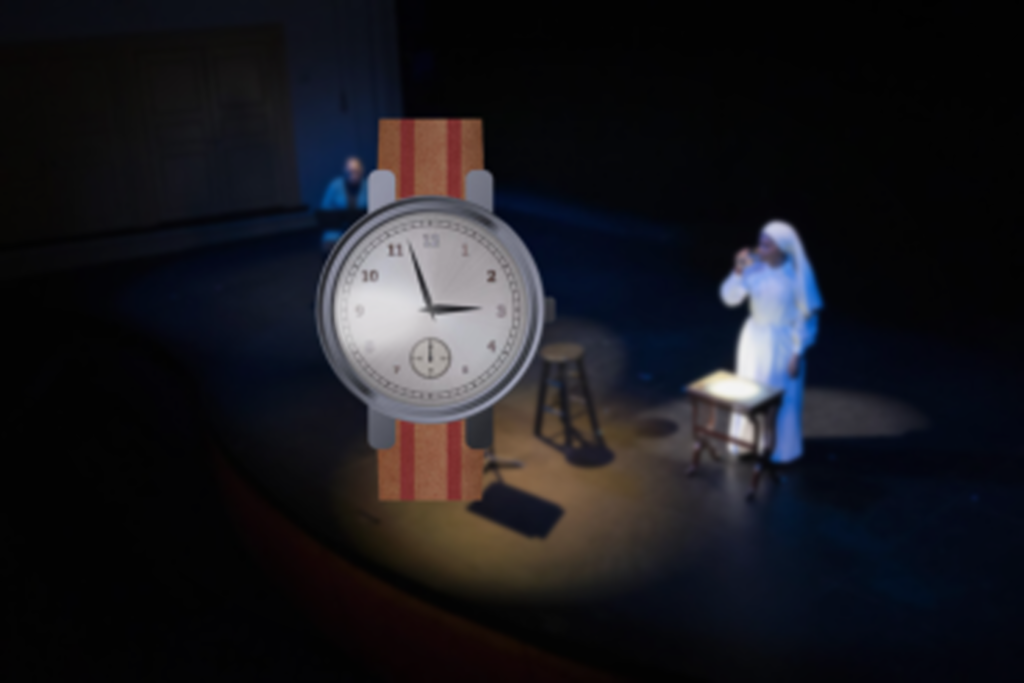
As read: 2h57
